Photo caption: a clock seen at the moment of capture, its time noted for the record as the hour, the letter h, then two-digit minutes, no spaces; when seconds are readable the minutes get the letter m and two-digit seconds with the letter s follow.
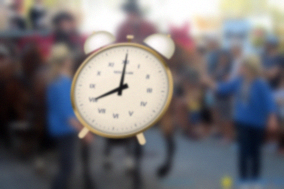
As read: 8h00
